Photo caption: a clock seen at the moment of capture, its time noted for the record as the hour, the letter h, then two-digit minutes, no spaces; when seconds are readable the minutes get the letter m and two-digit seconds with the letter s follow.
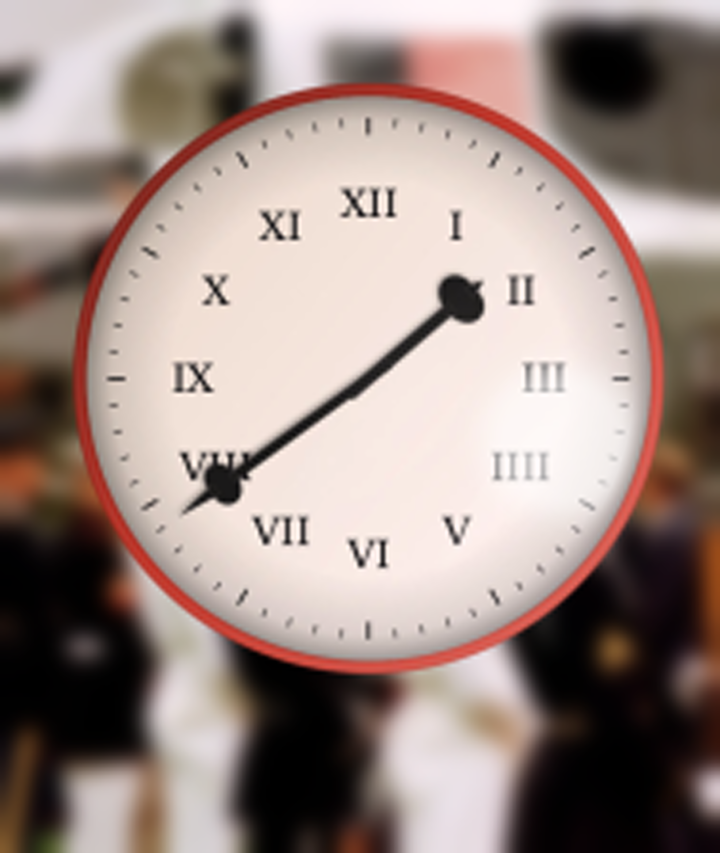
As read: 1h39
